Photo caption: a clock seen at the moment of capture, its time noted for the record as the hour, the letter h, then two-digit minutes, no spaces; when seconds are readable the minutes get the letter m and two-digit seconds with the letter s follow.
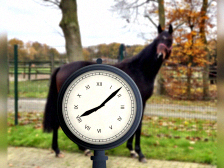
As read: 8h08
